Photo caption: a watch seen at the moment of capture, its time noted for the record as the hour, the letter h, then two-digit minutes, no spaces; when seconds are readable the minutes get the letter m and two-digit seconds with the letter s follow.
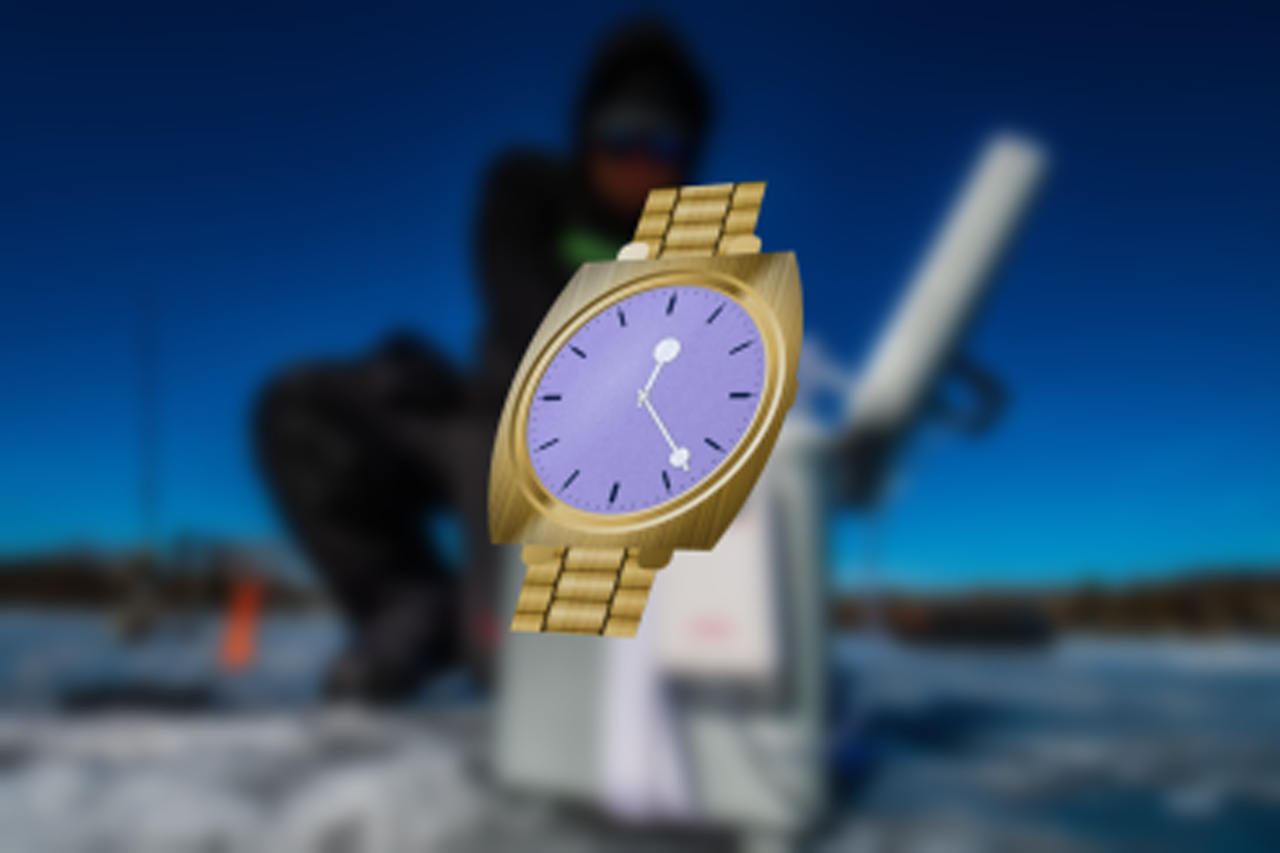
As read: 12h23
